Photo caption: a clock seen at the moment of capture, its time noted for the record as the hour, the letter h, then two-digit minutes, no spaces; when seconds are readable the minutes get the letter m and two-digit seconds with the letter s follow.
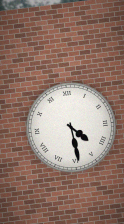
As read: 4h29
